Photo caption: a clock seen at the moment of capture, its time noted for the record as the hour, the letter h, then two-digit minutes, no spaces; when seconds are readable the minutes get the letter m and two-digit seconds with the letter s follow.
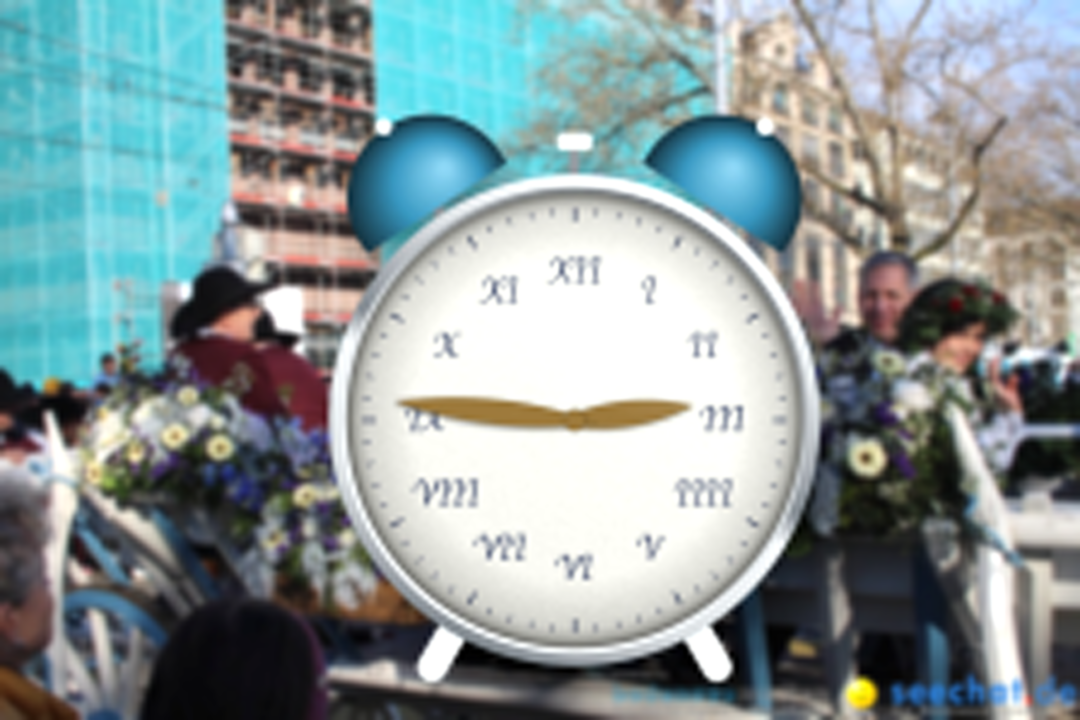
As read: 2h46
